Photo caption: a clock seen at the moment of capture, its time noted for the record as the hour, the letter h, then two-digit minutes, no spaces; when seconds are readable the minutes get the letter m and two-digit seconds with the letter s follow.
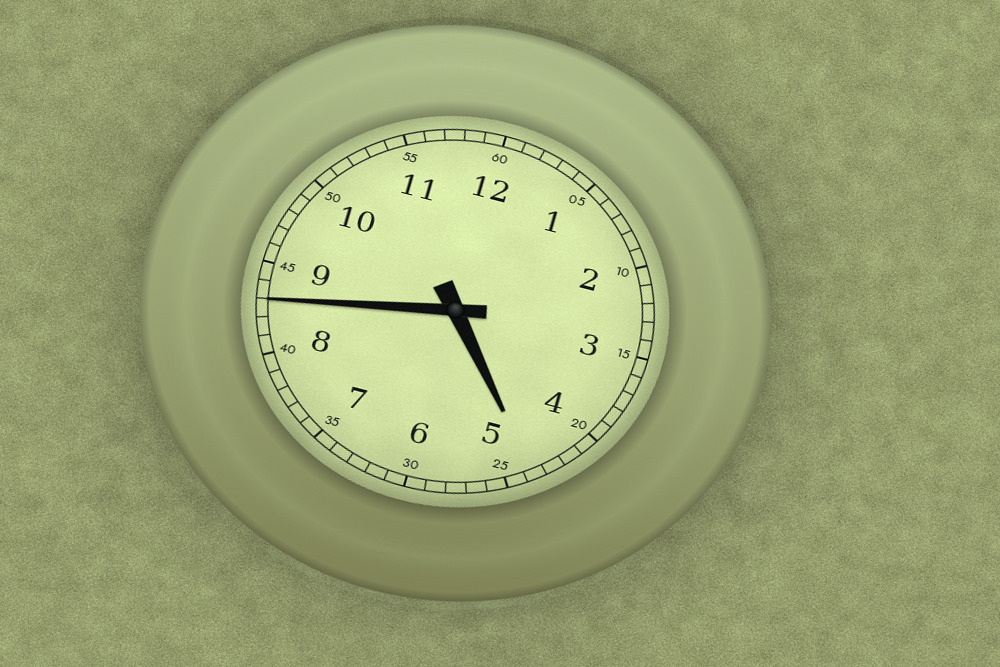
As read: 4h43
